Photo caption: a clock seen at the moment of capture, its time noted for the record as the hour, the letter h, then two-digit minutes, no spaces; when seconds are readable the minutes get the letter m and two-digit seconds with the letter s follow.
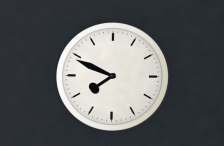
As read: 7h49
